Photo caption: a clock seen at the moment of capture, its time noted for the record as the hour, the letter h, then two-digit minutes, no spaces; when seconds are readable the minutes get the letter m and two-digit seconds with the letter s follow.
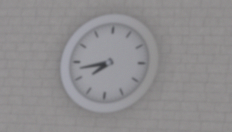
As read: 7h43
